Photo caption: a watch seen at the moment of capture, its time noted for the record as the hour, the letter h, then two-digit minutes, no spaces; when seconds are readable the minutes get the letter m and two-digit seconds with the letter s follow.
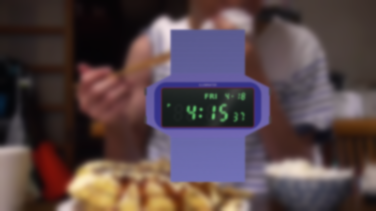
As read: 4h15
